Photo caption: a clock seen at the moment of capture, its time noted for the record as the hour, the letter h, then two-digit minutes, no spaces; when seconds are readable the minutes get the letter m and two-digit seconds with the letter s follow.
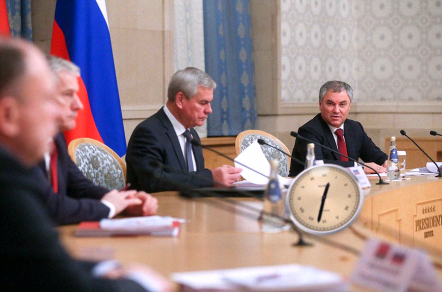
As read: 12h32
